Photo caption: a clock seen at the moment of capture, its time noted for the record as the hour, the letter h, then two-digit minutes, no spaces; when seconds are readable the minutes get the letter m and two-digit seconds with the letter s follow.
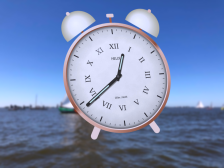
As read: 12h39
